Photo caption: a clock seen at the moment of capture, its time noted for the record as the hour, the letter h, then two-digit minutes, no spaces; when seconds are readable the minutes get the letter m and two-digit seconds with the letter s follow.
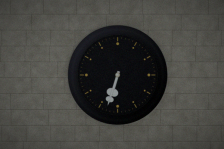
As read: 6h33
